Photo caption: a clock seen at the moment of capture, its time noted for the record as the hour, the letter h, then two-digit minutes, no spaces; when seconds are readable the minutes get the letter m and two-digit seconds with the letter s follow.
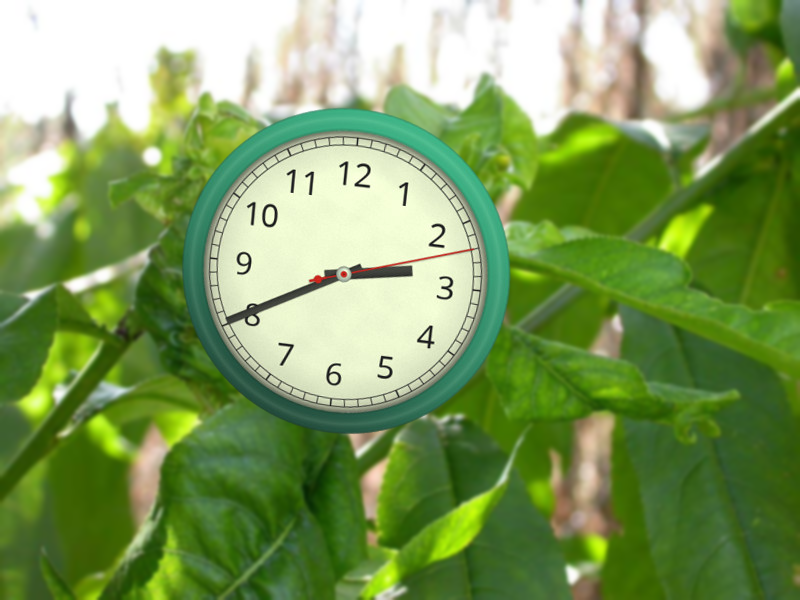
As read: 2h40m12s
